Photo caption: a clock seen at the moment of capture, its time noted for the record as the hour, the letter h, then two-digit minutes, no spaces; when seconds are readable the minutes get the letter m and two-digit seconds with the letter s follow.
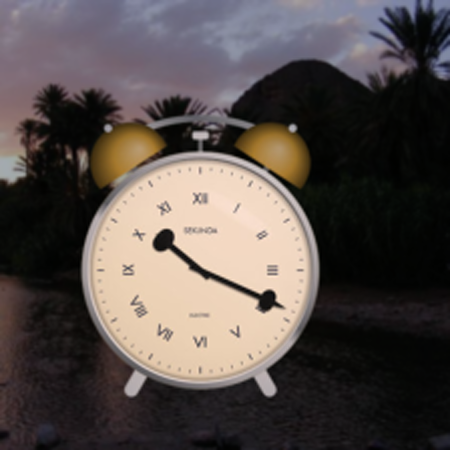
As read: 10h19
